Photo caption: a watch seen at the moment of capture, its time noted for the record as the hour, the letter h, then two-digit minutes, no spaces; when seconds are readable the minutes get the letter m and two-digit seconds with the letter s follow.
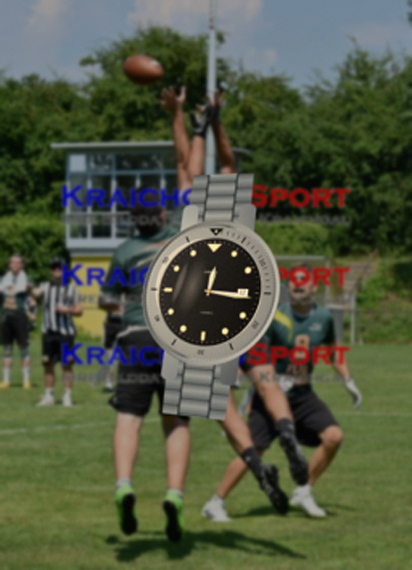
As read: 12h16
